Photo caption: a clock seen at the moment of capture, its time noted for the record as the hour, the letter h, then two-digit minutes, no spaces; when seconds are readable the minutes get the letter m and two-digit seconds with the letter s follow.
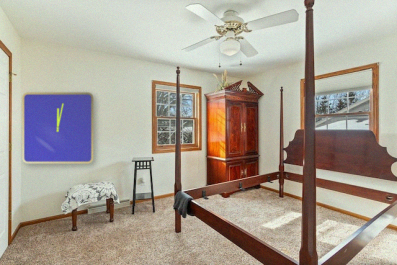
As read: 12h02
